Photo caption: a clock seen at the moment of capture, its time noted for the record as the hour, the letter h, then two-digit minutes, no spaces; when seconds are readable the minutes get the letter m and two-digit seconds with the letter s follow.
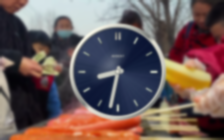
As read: 8h32
